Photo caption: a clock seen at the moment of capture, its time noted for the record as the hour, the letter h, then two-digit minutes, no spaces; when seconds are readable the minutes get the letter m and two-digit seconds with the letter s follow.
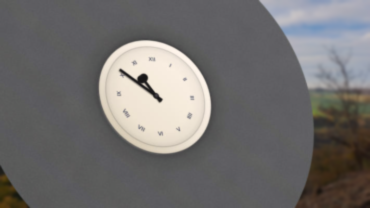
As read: 10h51
